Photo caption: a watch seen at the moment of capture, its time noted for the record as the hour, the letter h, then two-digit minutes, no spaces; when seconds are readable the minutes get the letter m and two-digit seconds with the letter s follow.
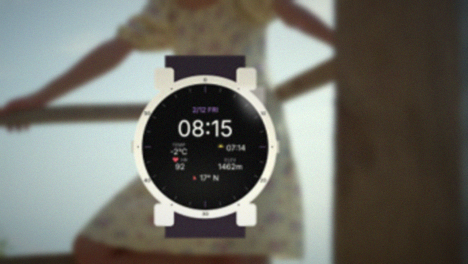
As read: 8h15
